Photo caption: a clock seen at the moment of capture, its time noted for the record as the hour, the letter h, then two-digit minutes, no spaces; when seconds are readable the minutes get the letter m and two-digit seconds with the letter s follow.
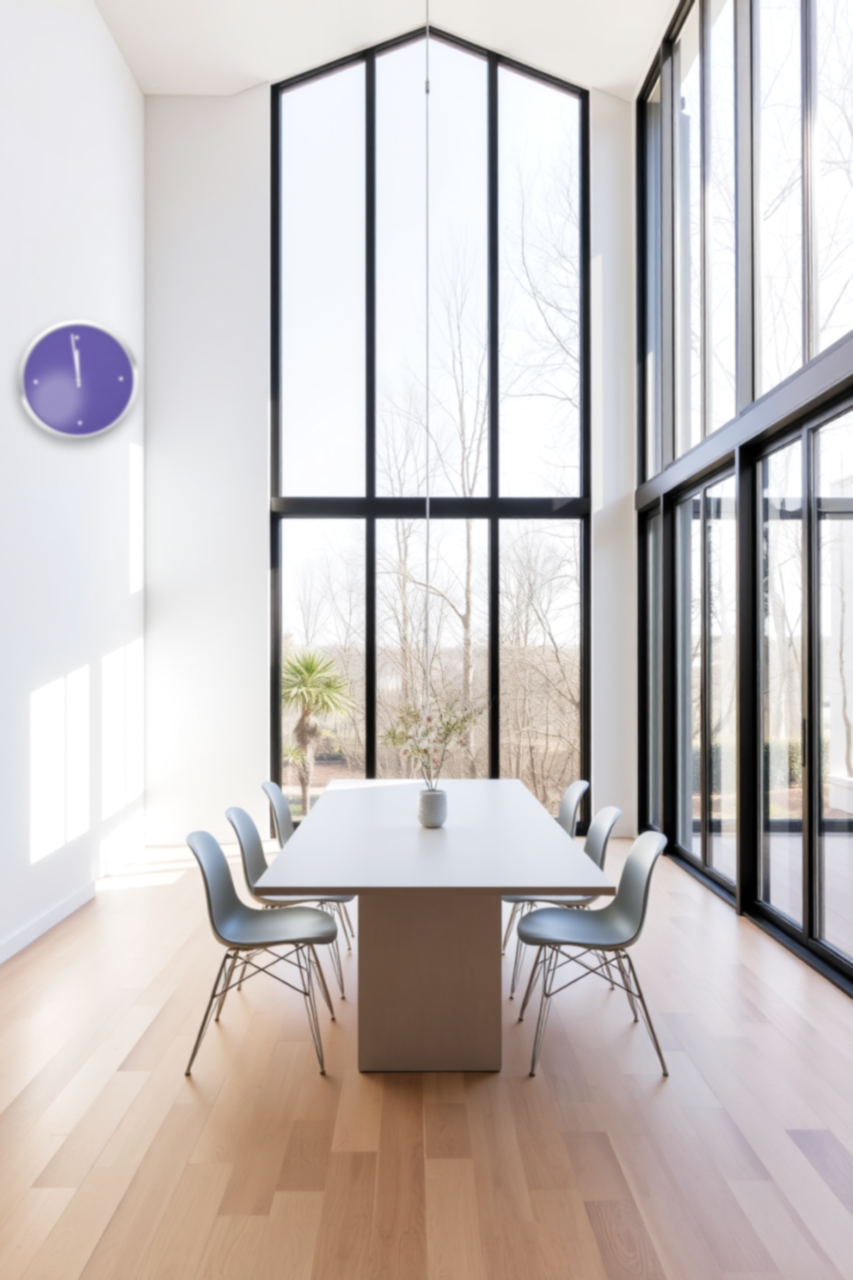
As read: 11h59
